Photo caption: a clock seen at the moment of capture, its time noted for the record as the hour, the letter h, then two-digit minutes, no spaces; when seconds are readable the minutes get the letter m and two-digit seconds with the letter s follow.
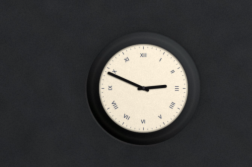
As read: 2h49
